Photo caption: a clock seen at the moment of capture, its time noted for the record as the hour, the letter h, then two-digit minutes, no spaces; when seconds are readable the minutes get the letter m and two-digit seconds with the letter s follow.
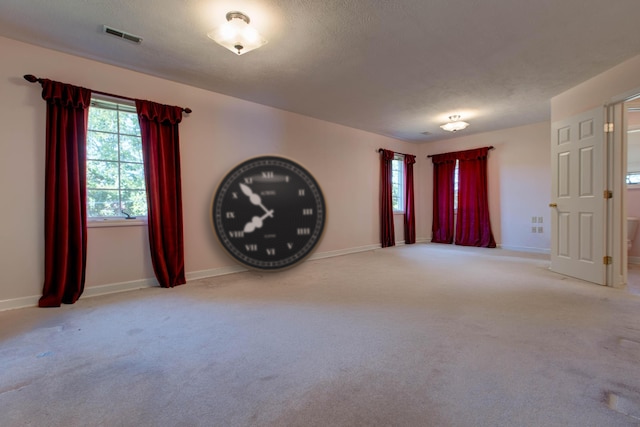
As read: 7h53
